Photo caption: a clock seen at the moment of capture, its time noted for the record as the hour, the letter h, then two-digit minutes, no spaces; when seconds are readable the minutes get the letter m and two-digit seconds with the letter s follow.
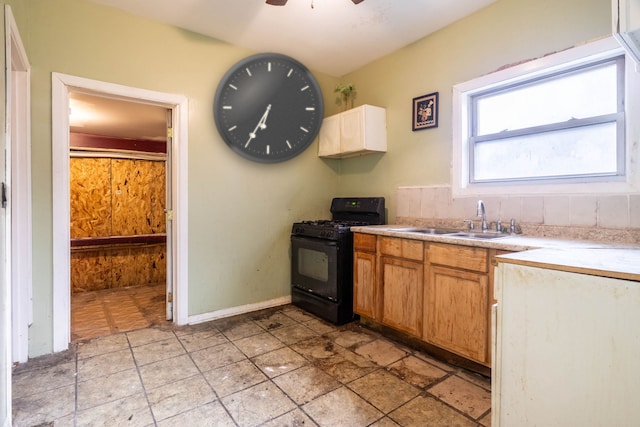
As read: 6h35
